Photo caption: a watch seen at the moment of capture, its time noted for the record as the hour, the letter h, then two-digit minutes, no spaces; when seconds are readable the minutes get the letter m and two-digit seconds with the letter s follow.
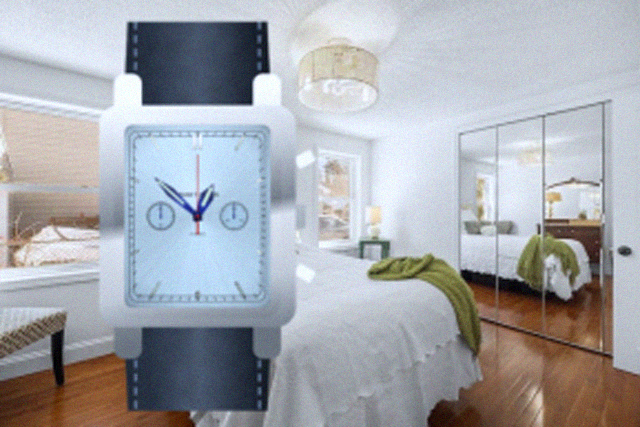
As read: 12h52
